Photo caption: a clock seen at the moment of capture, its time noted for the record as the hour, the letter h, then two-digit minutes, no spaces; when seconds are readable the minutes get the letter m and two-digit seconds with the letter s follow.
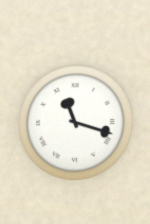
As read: 11h18
